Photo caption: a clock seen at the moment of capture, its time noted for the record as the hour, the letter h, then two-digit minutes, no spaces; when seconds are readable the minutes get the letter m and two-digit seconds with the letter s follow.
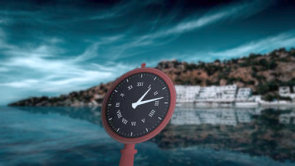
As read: 1h13
